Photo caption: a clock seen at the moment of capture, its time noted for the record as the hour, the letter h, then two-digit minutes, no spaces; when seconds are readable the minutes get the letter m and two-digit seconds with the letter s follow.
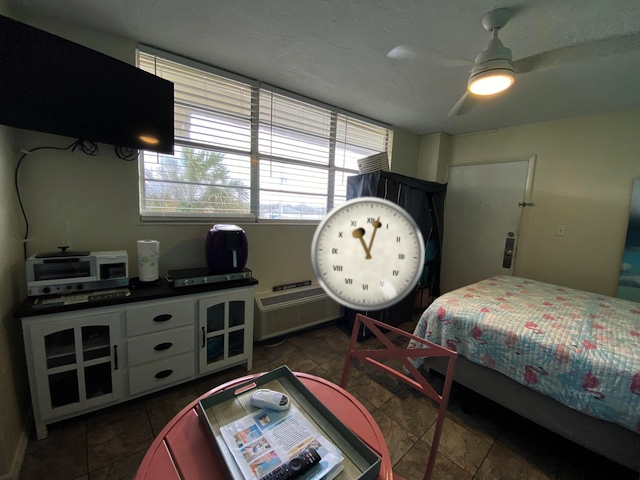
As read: 11h02
